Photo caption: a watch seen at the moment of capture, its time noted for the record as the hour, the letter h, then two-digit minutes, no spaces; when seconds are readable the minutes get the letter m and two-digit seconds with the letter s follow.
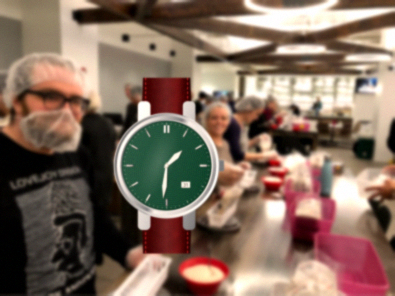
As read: 1h31
